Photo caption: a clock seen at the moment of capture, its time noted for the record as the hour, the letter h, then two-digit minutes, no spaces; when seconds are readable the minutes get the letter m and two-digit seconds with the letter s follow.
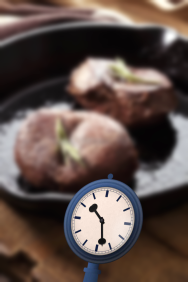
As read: 10h28
